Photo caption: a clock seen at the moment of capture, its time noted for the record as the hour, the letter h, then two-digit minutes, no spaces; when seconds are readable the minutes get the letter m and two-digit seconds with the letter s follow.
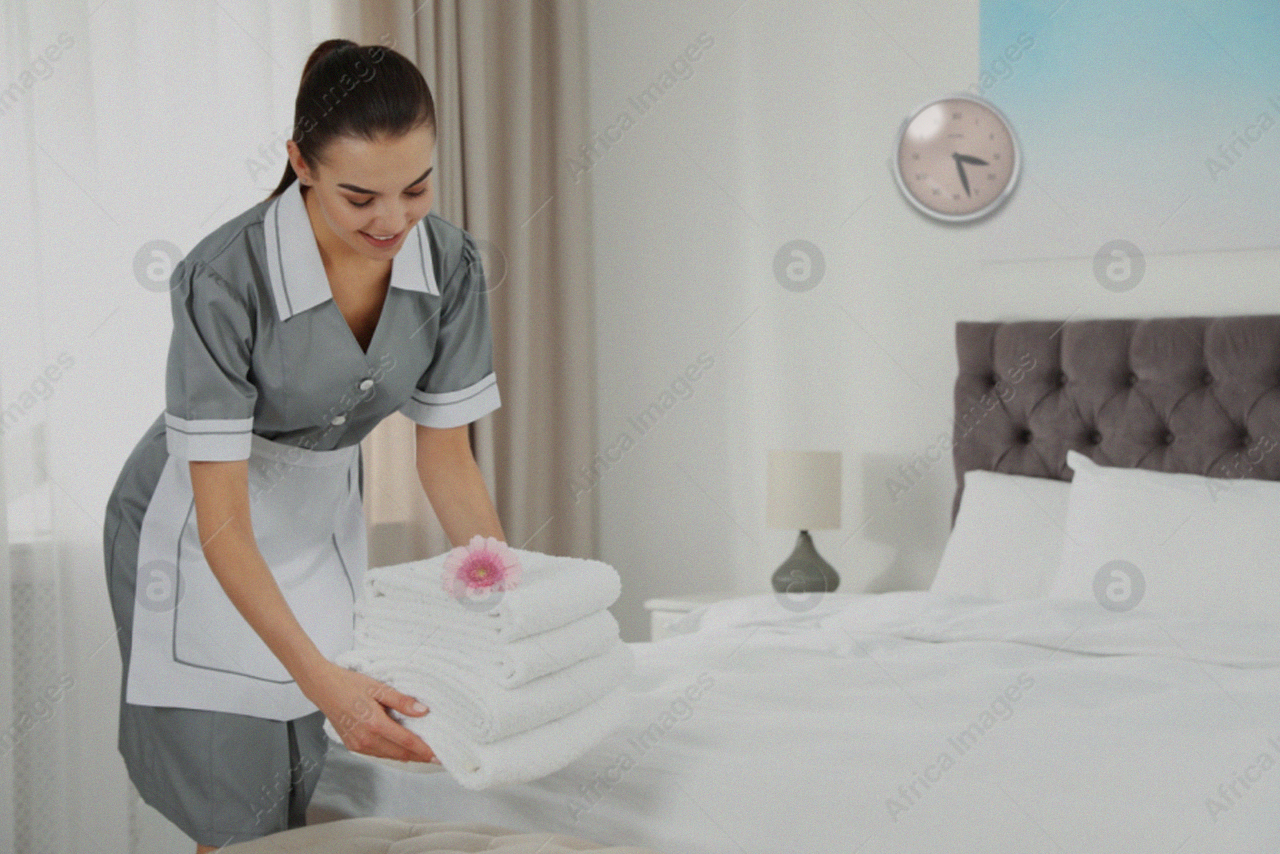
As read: 3h27
